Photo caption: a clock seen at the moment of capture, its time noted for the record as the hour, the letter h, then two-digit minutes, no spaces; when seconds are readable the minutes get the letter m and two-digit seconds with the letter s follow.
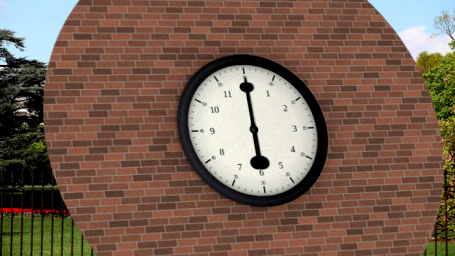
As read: 6h00
